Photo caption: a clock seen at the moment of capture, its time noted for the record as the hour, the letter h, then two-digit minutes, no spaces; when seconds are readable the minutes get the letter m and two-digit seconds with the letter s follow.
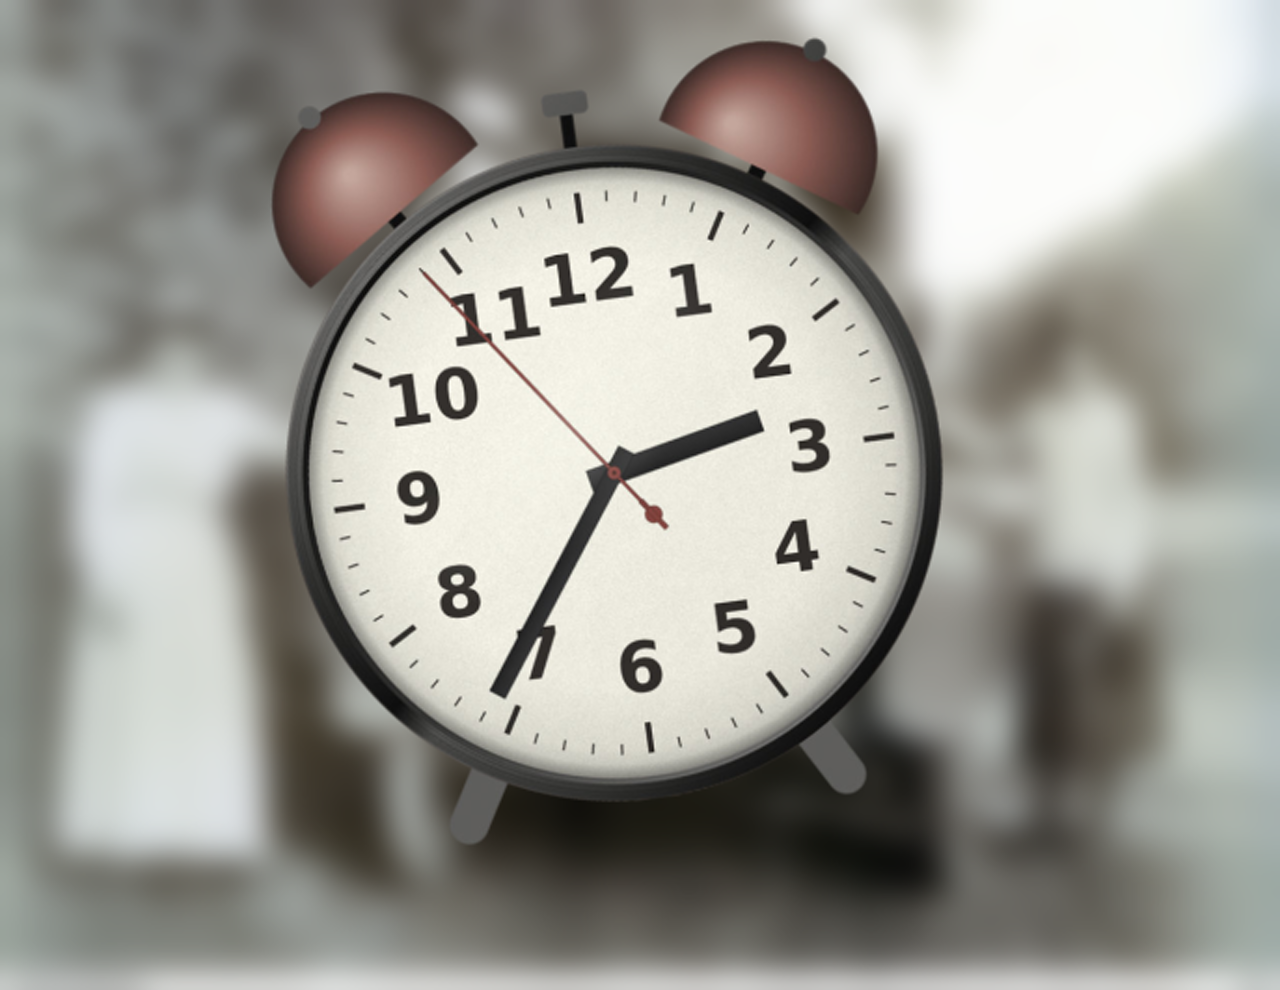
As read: 2h35m54s
